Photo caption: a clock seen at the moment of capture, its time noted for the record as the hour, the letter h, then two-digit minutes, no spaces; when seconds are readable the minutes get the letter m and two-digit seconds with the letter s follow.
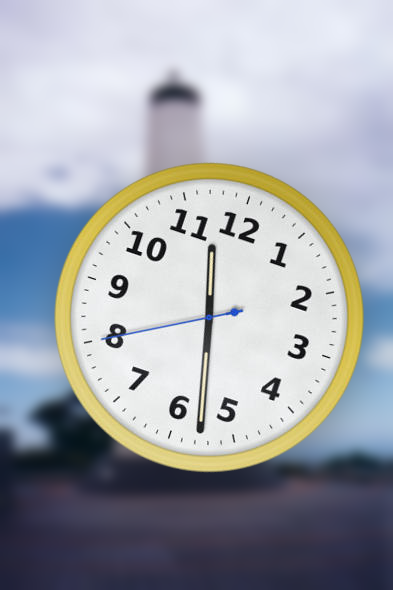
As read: 11h27m40s
